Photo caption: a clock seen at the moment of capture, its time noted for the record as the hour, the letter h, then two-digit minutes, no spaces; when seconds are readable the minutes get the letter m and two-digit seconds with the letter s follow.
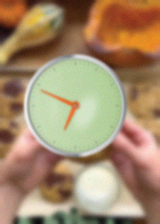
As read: 6h49
